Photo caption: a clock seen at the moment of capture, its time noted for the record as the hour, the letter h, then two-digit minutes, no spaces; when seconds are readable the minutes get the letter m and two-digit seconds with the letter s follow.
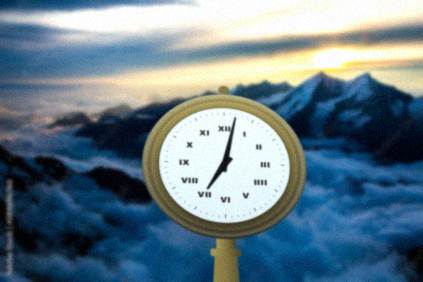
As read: 7h02
